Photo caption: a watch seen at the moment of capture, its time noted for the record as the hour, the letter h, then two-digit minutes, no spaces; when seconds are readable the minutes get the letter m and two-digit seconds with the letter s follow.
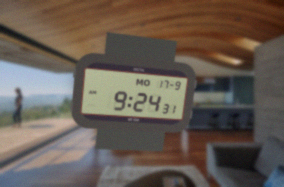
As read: 9h24
